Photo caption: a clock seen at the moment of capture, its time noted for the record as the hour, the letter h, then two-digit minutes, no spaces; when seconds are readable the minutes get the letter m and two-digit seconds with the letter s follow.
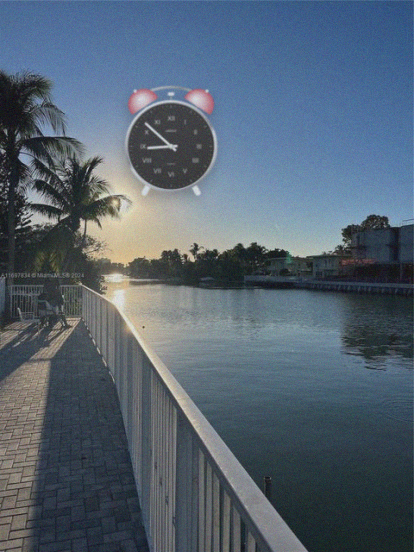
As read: 8h52
